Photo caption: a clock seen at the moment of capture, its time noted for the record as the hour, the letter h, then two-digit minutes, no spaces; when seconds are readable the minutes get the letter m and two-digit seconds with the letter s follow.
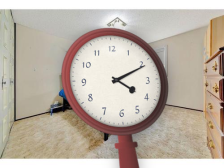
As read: 4h11
